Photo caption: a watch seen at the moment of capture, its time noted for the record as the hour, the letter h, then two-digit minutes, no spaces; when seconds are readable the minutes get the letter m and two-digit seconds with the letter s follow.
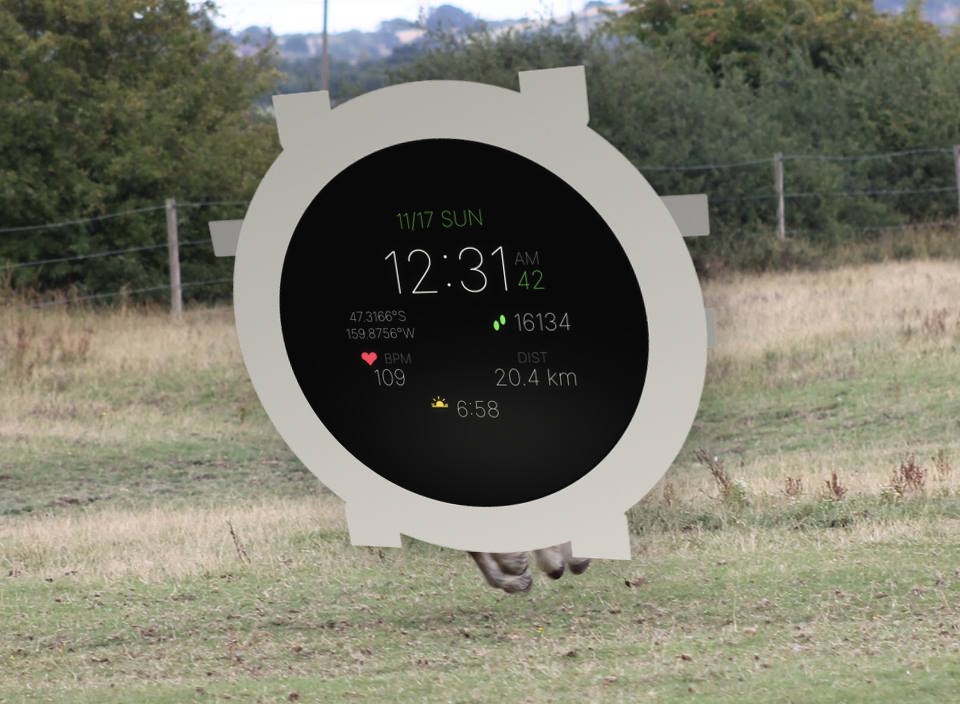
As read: 12h31m42s
